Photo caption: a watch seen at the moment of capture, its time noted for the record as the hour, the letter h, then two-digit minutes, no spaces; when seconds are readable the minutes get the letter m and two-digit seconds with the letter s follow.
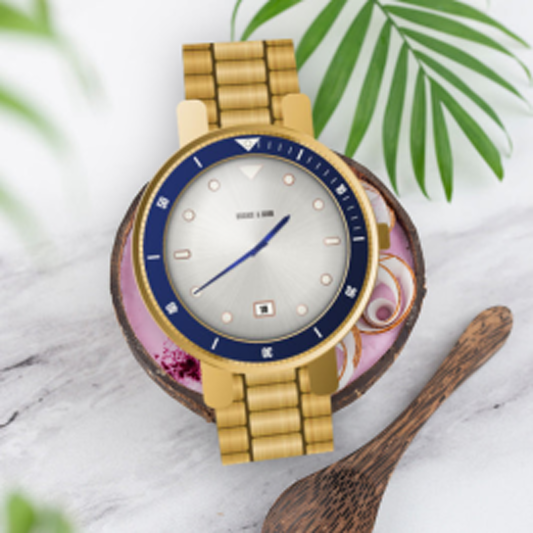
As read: 1h40
